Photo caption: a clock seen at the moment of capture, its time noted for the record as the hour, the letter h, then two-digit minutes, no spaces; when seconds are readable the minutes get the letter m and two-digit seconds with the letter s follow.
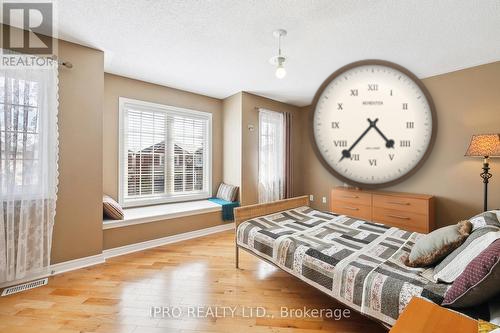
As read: 4h37
